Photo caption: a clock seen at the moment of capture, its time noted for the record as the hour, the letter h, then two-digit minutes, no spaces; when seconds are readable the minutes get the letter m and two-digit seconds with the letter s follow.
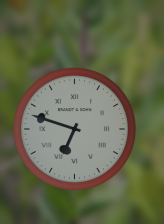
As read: 6h48
